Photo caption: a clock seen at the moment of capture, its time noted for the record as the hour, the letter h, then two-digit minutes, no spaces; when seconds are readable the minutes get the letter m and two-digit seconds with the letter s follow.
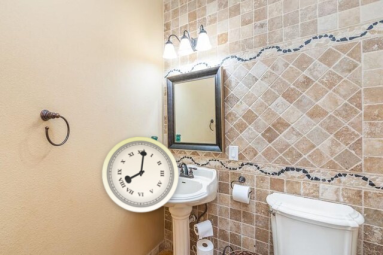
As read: 8h01
